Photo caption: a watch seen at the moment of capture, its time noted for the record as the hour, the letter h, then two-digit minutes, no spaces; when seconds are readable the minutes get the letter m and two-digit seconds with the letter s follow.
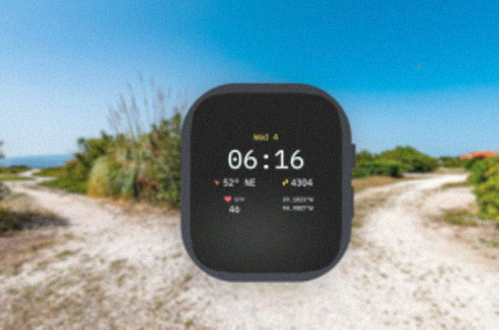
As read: 6h16
